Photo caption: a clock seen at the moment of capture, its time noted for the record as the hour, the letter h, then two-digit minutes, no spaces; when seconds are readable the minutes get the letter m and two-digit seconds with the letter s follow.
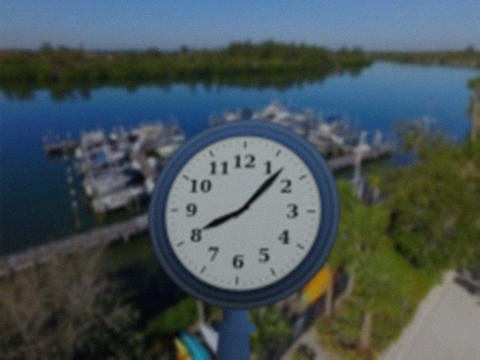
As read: 8h07
